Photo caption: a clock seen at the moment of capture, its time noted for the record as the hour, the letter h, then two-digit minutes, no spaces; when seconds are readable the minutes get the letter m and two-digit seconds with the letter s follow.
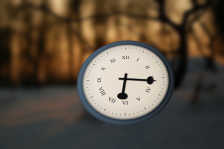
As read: 6h16
